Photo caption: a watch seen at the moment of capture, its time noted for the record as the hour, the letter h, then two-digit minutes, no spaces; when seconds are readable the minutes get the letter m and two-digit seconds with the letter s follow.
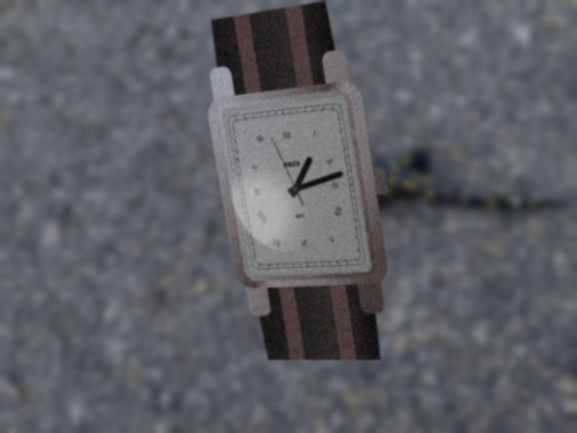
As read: 1h12m57s
